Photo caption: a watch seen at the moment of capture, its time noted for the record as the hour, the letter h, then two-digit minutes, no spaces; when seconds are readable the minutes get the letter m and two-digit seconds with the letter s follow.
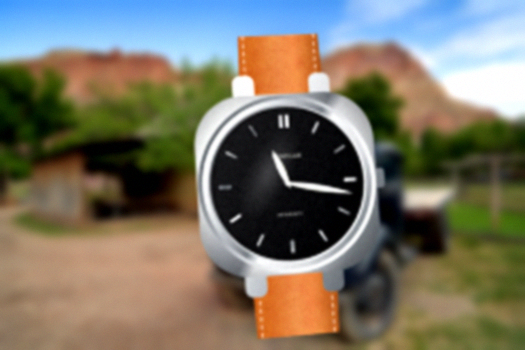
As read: 11h17
